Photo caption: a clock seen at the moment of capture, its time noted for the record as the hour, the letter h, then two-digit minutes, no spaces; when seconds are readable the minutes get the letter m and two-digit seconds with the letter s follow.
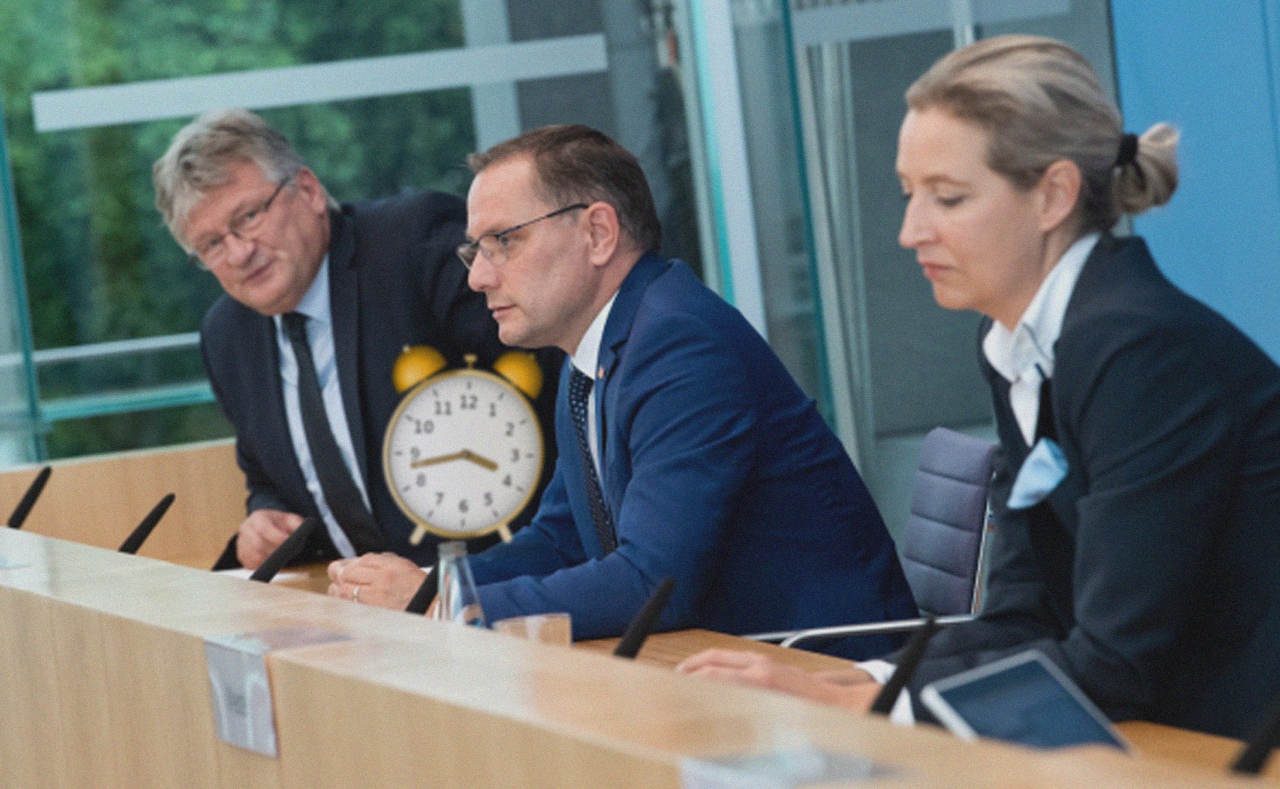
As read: 3h43
